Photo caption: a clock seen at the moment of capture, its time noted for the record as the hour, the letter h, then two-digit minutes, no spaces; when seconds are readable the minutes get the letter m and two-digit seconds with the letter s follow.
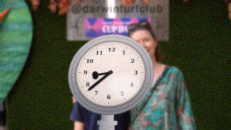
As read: 8h38
